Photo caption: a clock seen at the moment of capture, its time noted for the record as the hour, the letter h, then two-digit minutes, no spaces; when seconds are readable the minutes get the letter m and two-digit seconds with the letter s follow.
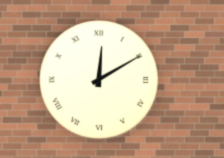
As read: 12h10
